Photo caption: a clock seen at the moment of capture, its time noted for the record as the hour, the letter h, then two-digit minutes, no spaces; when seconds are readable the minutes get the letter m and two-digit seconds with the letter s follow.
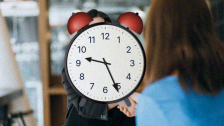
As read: 9h26
